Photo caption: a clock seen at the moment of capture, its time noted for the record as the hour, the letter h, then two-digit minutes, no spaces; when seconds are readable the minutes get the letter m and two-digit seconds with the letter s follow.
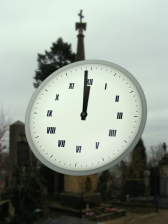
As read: 11h59
